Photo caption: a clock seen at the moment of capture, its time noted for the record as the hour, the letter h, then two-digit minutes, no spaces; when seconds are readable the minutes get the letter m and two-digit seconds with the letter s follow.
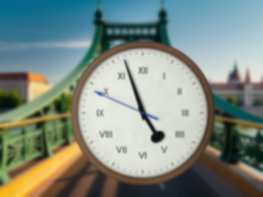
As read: 4h56m49s
